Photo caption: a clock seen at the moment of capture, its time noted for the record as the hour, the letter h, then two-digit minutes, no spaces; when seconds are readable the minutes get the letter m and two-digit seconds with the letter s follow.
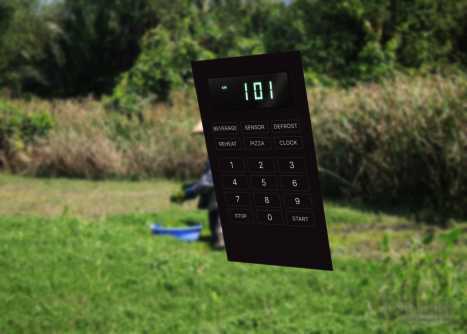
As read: 1h01
